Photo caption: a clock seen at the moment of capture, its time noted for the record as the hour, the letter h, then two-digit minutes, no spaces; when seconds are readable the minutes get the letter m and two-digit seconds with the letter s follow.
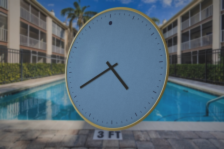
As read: 4h41
